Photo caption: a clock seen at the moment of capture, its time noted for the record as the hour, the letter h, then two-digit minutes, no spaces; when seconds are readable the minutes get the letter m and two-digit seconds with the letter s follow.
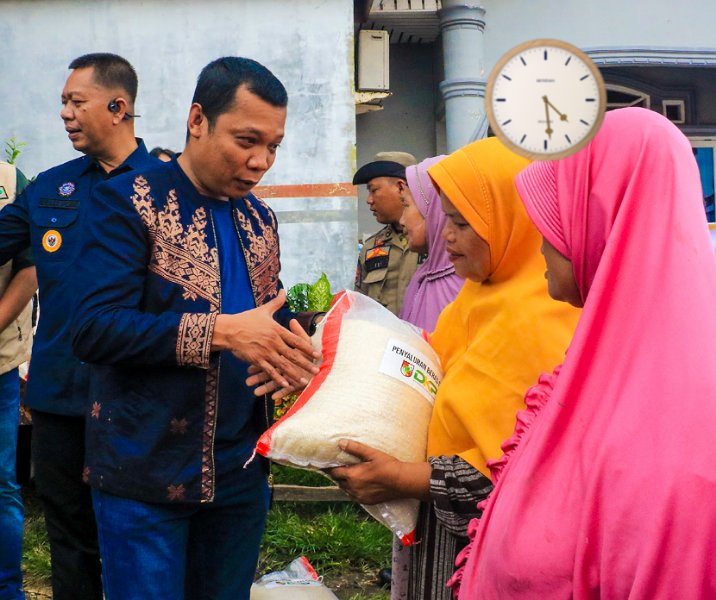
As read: 4h29
